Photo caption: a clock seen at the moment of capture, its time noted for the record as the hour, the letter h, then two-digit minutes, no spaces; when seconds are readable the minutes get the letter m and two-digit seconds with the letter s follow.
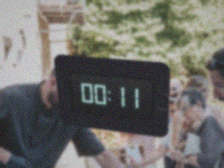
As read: 0h11
